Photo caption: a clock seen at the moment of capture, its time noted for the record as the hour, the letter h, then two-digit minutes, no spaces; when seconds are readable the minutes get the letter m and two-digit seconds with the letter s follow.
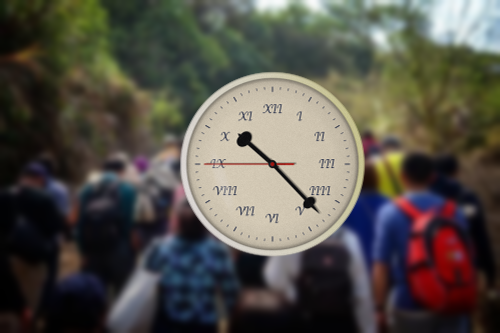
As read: 10h22m45s
